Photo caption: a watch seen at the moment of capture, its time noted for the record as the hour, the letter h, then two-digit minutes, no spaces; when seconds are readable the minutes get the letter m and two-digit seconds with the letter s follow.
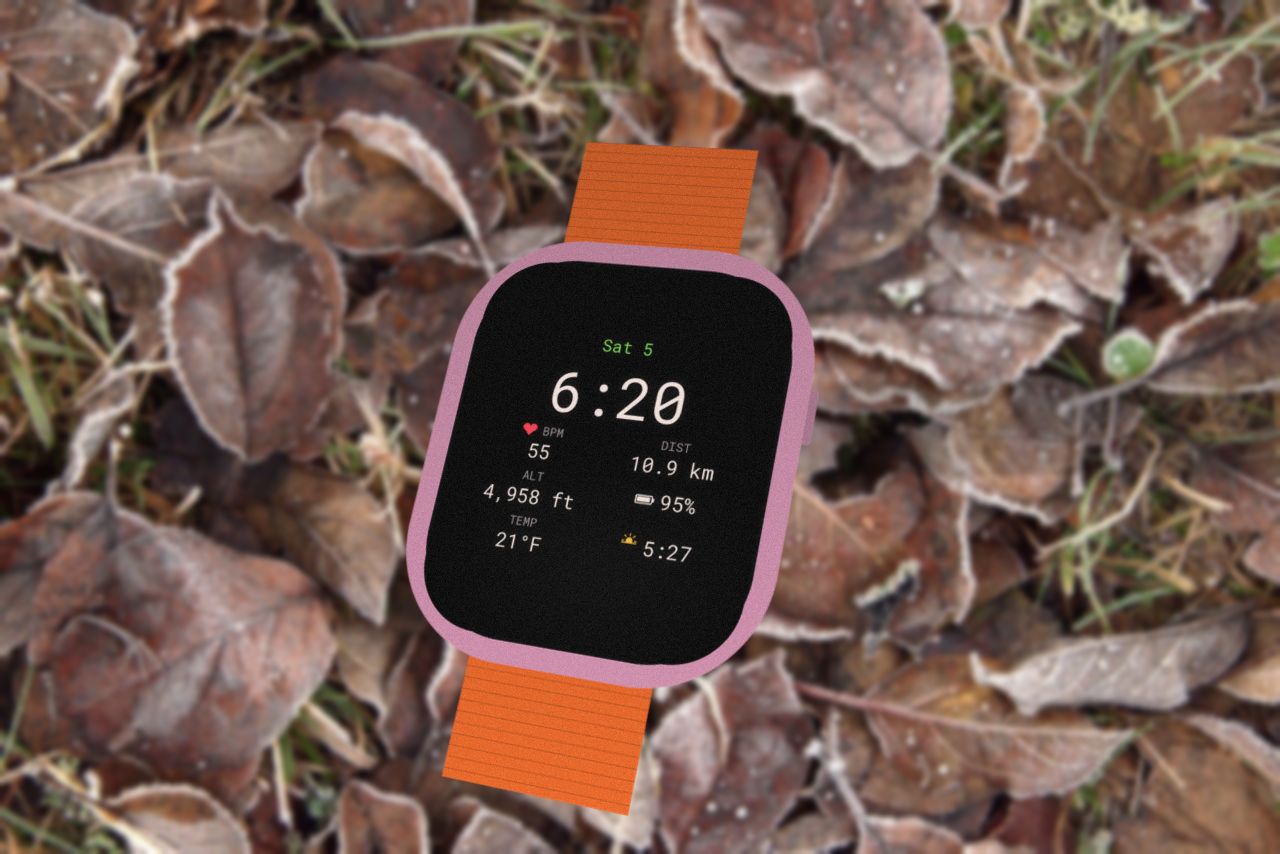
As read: 6h20
